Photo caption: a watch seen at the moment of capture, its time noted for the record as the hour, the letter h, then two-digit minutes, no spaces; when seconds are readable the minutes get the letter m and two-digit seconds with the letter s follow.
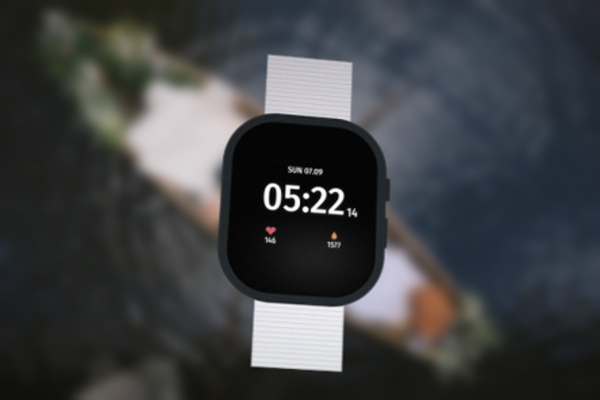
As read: 5h22m14s
